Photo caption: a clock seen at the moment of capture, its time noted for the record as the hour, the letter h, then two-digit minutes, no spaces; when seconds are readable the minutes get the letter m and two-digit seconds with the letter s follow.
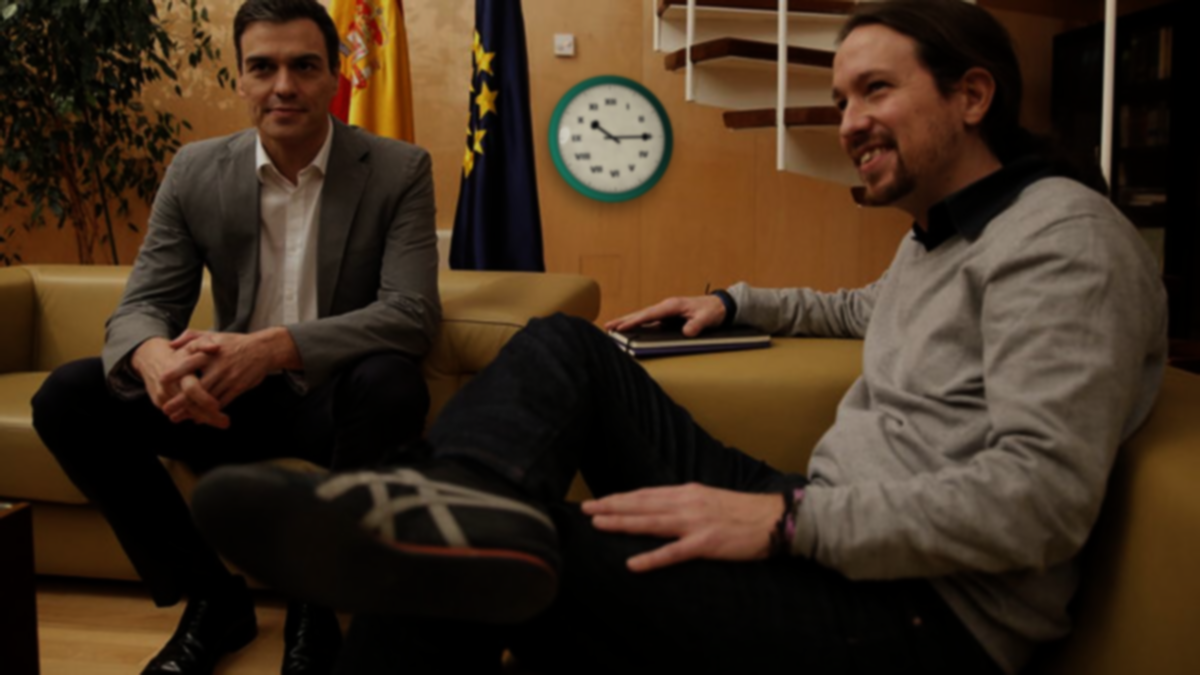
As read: 10h15
